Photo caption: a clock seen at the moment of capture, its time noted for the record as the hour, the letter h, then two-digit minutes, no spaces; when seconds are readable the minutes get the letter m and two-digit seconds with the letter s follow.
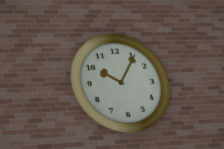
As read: 10h06
